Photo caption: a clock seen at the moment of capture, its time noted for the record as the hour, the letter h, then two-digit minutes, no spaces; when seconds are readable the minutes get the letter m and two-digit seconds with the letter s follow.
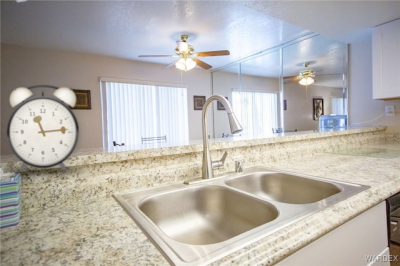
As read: 11h14
